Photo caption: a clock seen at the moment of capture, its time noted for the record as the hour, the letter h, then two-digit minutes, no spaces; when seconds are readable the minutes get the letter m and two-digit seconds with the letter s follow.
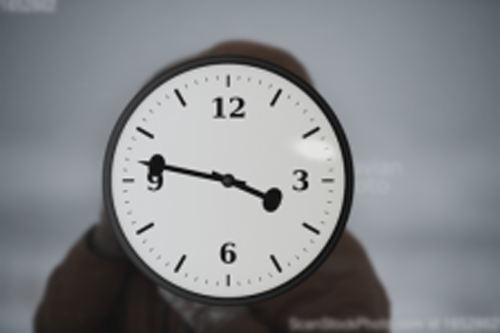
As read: 3h47
